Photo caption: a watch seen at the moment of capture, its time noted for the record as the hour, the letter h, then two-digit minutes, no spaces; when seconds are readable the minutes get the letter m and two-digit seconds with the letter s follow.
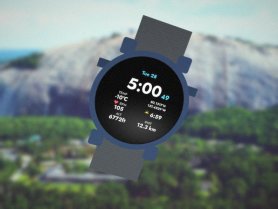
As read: 5h00
